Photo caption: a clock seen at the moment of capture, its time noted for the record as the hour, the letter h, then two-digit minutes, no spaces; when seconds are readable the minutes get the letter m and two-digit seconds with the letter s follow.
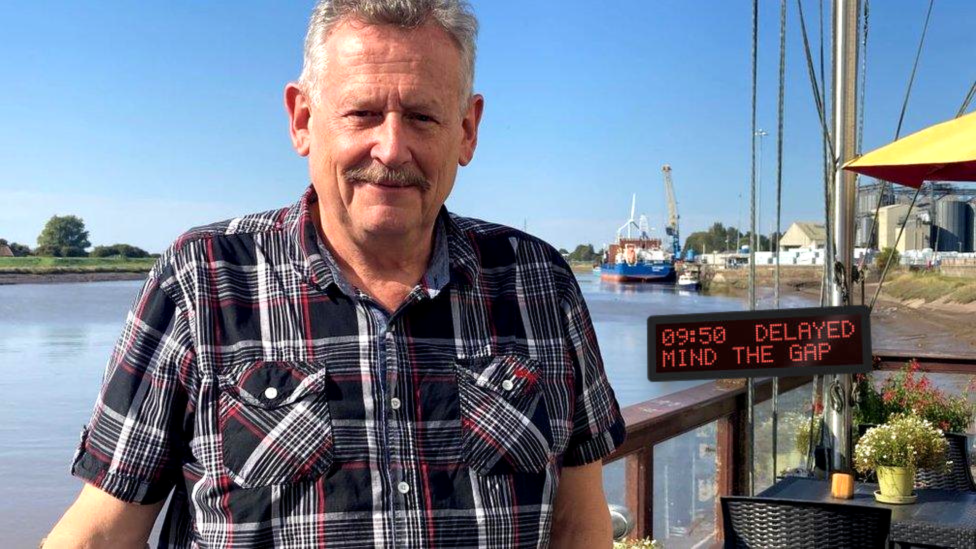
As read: 9h50
